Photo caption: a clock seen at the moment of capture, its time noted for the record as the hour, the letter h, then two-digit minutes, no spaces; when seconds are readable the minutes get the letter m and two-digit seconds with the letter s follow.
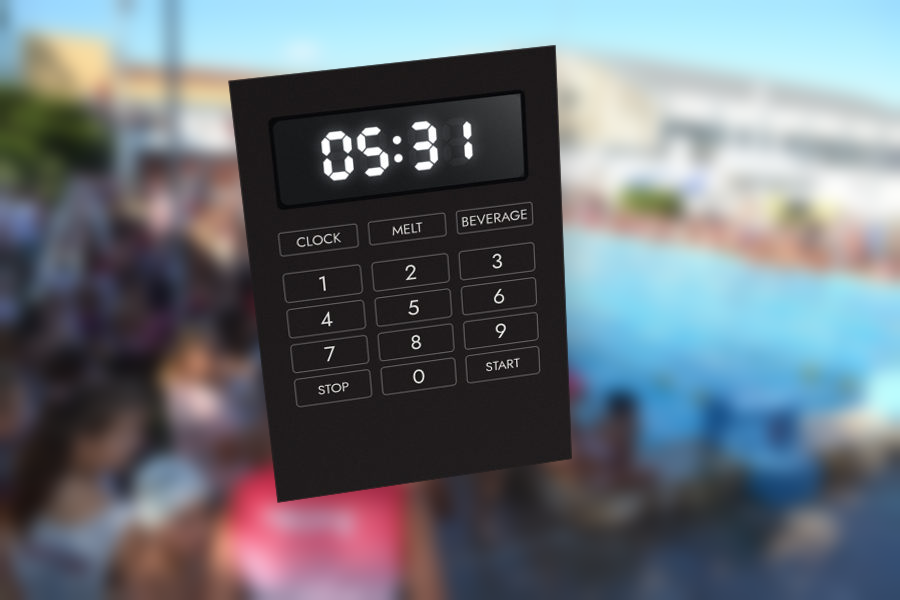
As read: 5h31
